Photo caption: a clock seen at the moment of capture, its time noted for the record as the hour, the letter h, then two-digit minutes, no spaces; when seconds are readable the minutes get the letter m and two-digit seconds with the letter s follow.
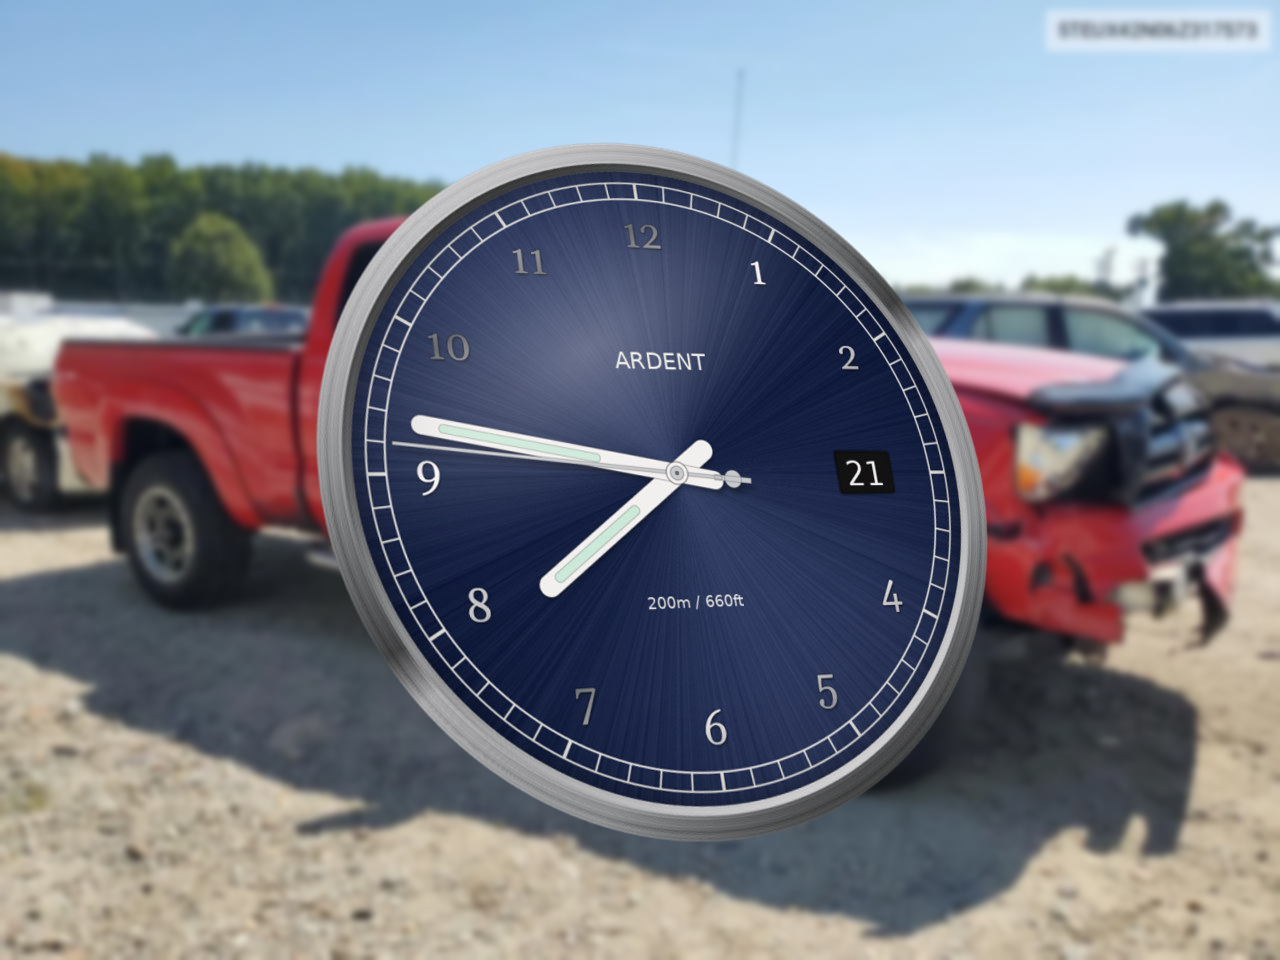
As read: 7h46m46s
